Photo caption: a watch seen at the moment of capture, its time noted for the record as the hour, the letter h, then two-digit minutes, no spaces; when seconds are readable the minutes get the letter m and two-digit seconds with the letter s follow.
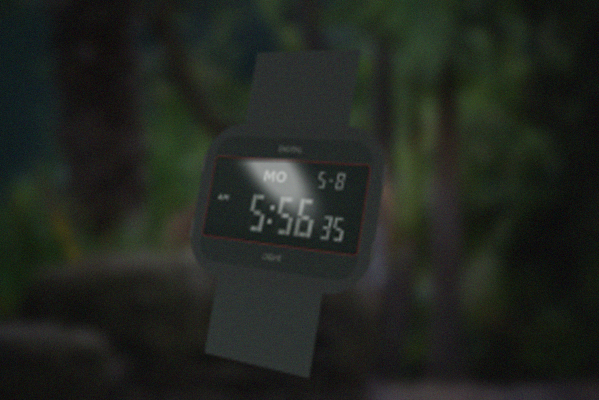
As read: 5h56m35s
